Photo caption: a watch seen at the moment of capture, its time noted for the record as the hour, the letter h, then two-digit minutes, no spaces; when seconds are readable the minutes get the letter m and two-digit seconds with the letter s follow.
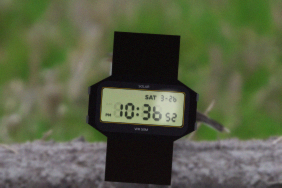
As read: 10h36m52s
